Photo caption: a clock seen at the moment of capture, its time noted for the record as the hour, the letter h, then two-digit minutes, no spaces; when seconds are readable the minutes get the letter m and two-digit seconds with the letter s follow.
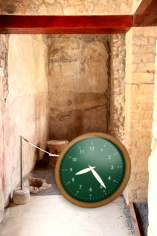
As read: 8h24
